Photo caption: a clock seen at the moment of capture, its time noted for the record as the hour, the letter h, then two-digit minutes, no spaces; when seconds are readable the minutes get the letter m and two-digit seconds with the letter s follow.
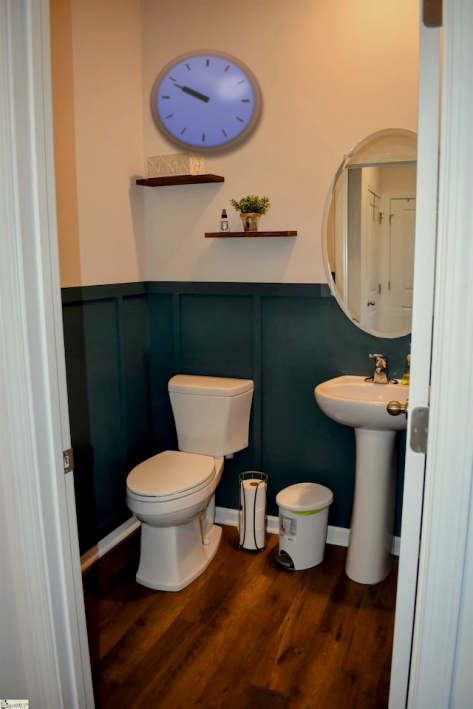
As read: 9h49
